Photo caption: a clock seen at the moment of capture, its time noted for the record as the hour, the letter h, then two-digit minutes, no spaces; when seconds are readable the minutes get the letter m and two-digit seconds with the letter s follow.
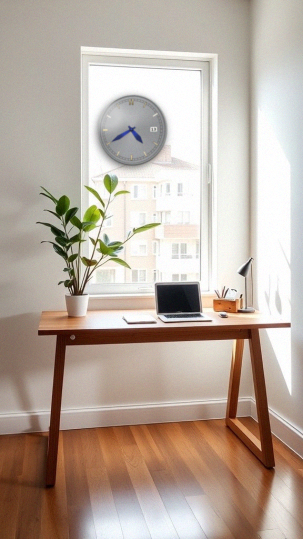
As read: 4h40
